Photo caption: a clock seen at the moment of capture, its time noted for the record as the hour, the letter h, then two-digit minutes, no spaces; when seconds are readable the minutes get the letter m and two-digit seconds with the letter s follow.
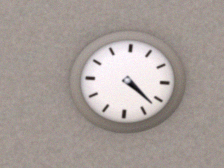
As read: 4h22
